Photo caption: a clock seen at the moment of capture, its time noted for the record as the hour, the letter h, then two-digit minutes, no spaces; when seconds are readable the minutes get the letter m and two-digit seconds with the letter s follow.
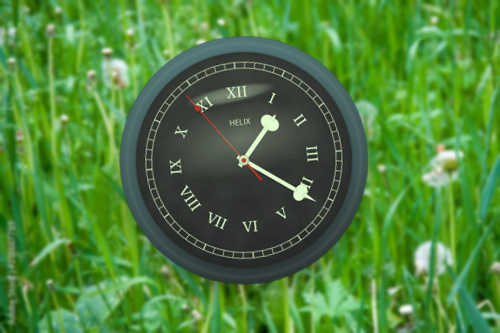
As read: 1h20m54s
